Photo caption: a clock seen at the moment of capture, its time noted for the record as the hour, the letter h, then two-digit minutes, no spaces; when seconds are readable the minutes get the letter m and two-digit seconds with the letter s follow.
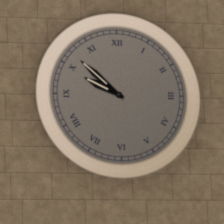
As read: 9h52
